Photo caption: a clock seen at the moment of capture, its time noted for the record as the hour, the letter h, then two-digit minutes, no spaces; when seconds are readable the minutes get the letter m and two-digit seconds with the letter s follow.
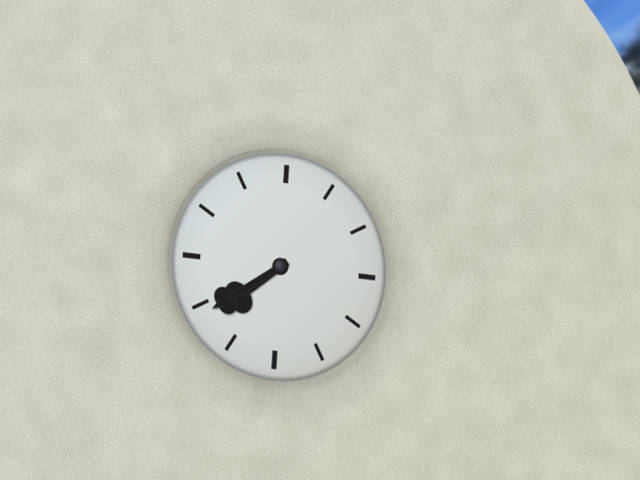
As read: 7h39
